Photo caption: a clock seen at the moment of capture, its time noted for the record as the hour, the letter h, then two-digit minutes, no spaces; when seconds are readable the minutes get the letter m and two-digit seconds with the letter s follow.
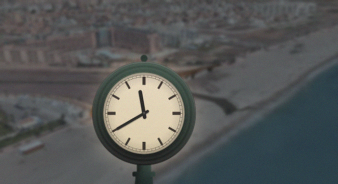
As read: 11h40
